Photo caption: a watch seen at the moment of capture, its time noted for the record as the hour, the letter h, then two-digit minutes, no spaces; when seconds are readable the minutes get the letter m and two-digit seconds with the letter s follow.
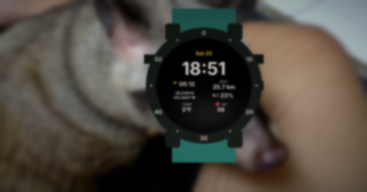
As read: 18h51
